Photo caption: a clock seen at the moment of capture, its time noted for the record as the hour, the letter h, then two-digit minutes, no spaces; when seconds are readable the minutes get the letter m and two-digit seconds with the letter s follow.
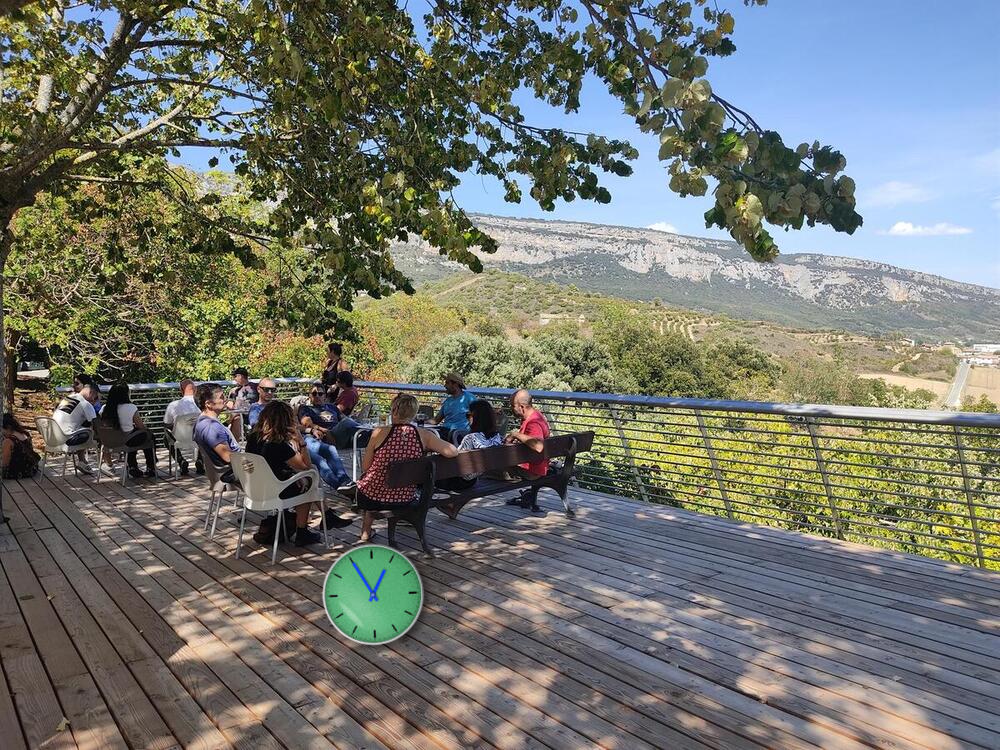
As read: 12h55
